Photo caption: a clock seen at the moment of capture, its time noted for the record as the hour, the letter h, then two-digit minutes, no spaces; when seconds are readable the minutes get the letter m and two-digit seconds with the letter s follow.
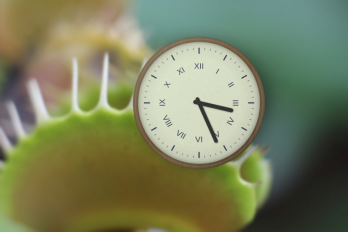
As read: 3h26
